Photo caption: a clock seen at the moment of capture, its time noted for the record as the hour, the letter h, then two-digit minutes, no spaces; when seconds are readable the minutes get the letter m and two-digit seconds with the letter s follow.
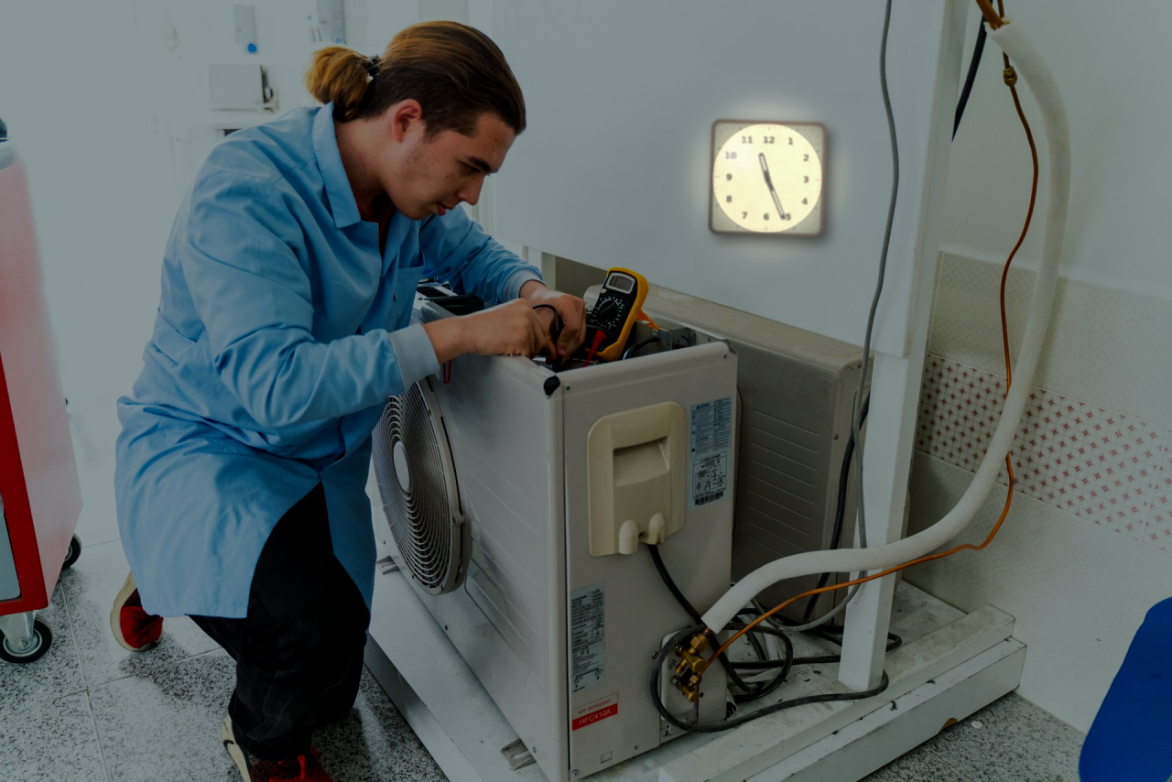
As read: 11h26
